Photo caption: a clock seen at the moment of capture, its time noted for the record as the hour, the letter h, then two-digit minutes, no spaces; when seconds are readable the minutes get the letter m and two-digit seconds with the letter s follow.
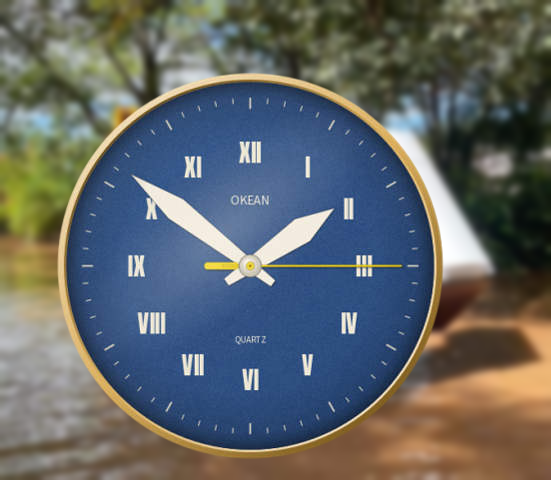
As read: 1h51m15s
